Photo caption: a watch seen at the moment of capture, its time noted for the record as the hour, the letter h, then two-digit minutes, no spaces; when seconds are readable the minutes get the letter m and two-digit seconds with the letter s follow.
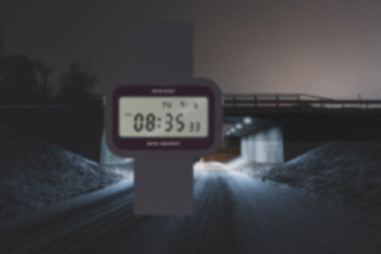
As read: 8h35
